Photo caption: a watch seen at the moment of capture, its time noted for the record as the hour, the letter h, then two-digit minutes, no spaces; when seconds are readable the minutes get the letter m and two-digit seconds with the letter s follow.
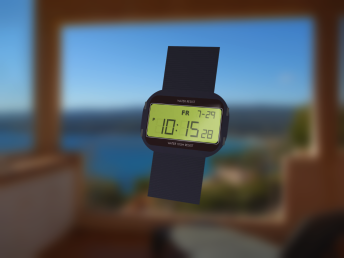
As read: 10h15m28s
